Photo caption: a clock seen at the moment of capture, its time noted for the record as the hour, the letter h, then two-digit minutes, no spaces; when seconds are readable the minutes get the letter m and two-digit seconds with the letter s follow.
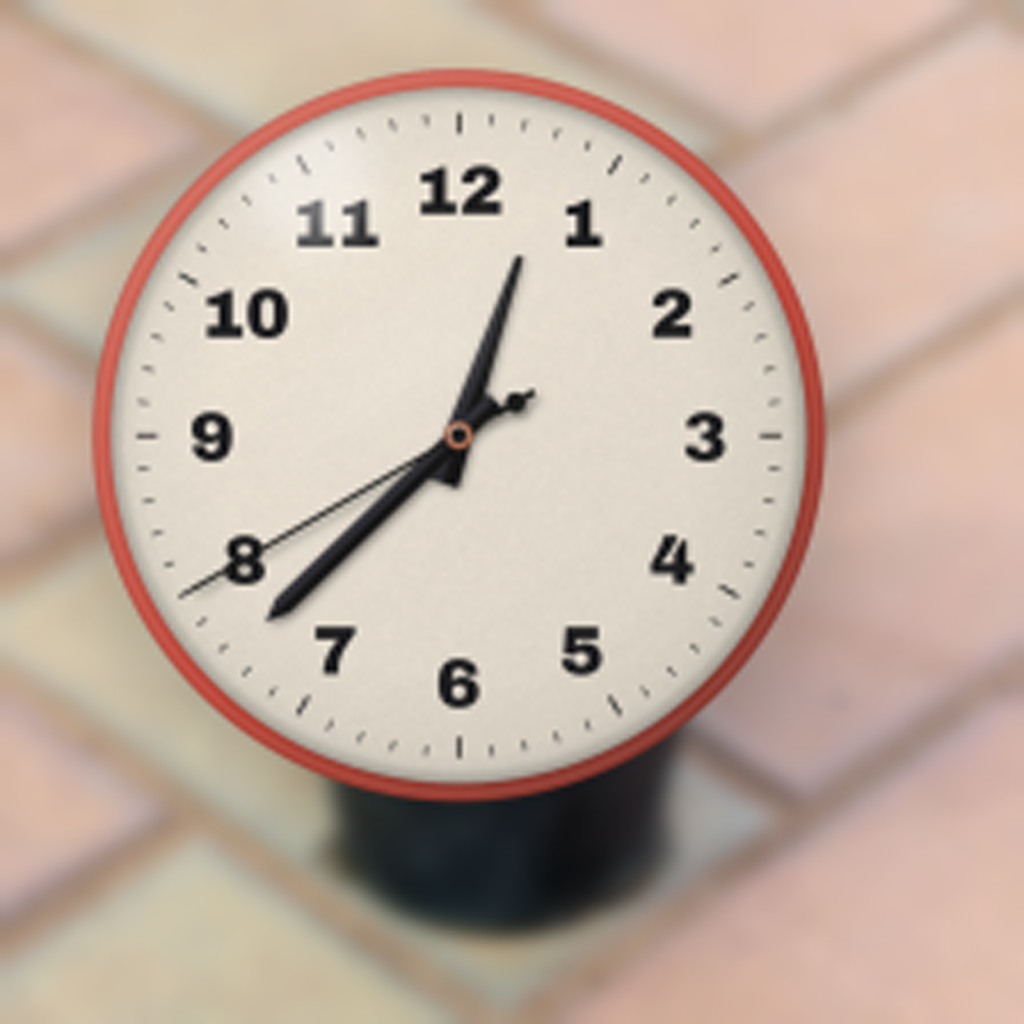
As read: 12h37m40s
